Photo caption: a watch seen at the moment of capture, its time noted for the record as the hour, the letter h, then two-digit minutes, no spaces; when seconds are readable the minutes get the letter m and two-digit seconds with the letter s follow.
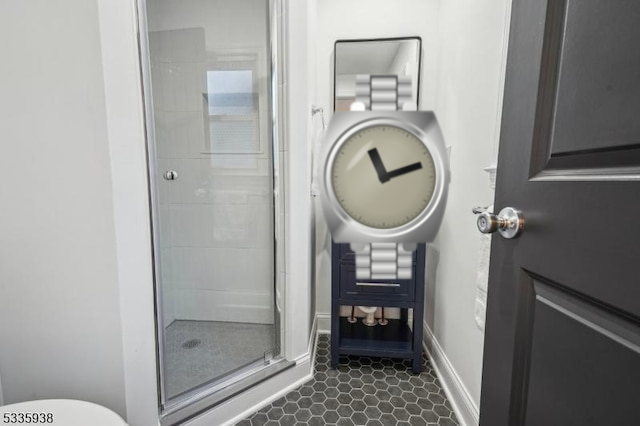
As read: 11h12
